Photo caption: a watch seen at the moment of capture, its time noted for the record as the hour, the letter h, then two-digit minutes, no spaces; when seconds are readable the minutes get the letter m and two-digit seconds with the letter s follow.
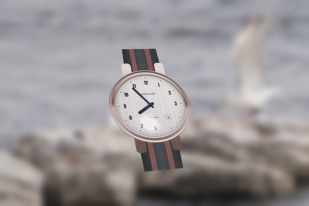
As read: 7h54
